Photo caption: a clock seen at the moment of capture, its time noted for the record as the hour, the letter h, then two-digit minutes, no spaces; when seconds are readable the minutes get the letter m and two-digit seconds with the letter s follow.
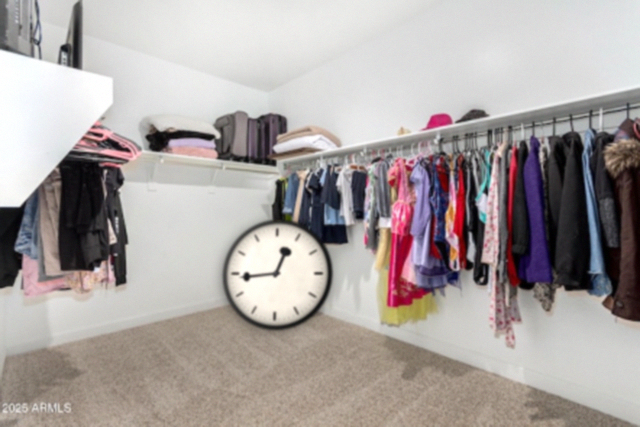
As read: 12h44
